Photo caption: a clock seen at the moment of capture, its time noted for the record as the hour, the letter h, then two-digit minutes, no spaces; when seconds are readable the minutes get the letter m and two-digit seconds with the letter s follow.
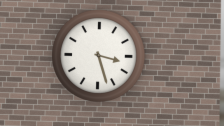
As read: 3h27
